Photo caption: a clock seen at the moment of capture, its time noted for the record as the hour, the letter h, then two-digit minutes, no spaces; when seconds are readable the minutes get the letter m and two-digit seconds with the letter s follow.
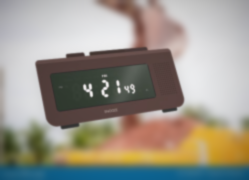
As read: 4h21m49s
